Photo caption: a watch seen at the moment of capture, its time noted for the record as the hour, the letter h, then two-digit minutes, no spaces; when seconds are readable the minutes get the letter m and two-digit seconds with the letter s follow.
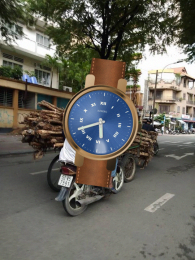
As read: 5h41
